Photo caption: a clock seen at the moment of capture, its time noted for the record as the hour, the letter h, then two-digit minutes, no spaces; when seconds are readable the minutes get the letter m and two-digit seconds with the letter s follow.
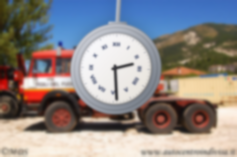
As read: 2h29
